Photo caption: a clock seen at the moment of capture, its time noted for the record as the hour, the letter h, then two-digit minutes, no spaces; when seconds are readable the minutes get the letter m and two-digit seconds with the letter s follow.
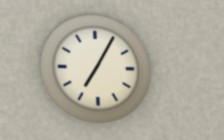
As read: 7h05
